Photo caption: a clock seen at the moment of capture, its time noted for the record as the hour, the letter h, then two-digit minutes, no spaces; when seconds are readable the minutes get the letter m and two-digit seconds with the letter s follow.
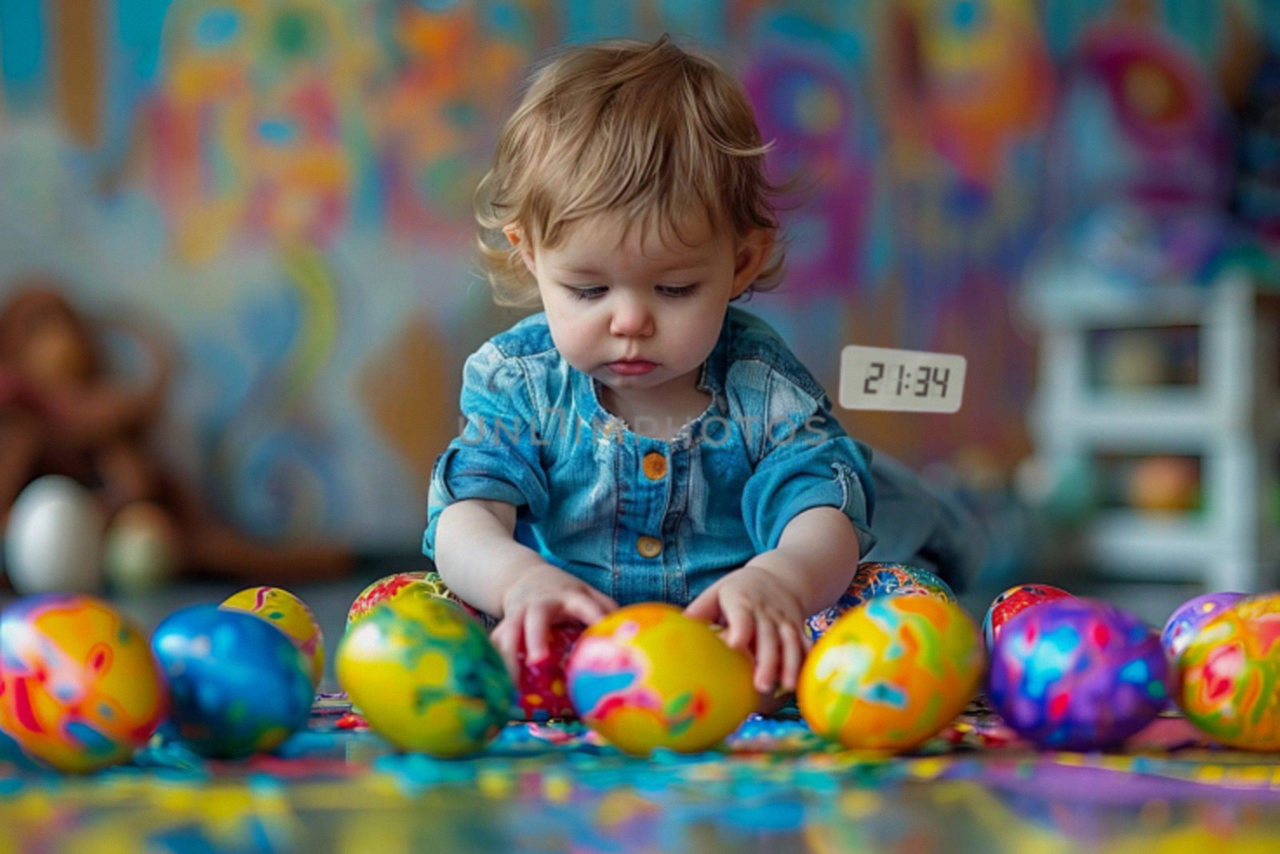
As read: 21h34
